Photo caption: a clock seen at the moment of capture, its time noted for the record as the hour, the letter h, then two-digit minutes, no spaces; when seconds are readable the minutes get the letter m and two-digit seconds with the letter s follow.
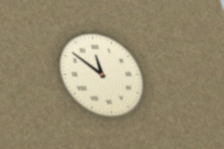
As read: 11h52
